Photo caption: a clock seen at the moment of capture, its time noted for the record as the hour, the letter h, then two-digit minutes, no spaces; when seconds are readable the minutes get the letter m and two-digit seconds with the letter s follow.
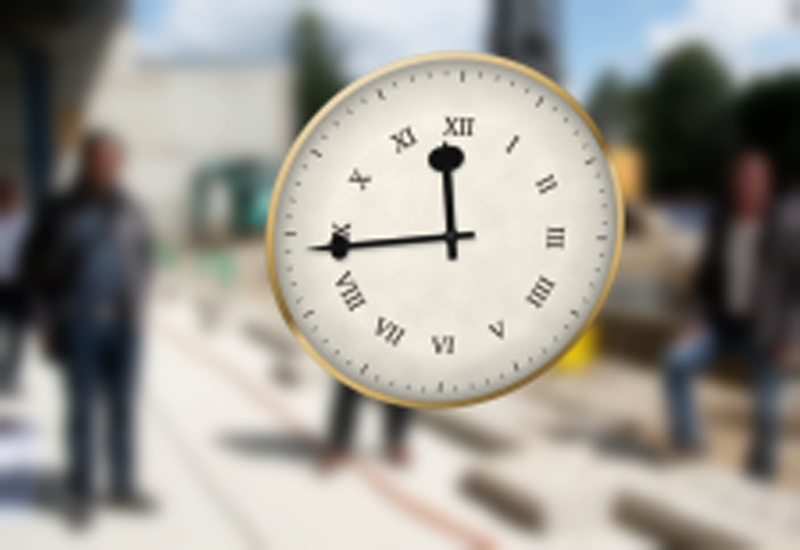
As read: 11h44
